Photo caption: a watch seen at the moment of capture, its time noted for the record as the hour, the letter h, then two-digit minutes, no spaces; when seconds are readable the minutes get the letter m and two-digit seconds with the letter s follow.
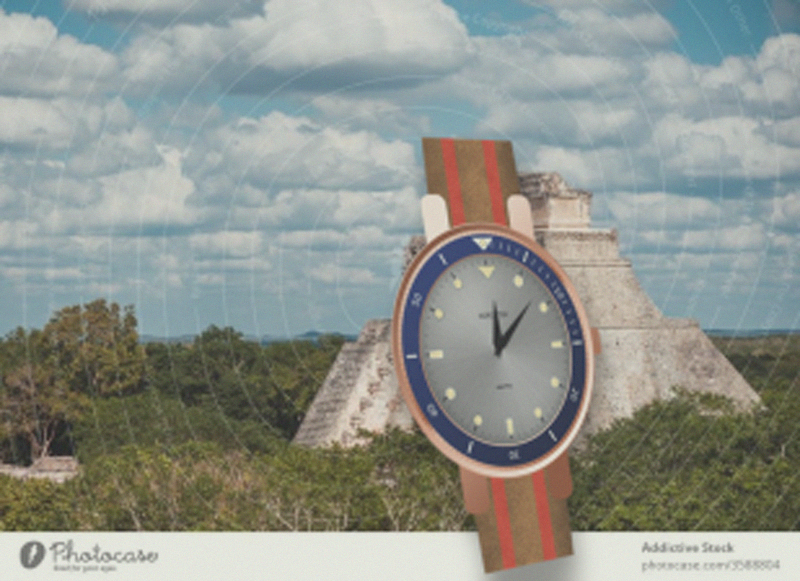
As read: 12h08
